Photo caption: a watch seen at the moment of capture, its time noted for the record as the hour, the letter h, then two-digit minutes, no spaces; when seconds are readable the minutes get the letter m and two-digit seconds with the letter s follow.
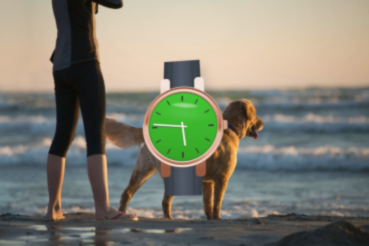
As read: 5h46
